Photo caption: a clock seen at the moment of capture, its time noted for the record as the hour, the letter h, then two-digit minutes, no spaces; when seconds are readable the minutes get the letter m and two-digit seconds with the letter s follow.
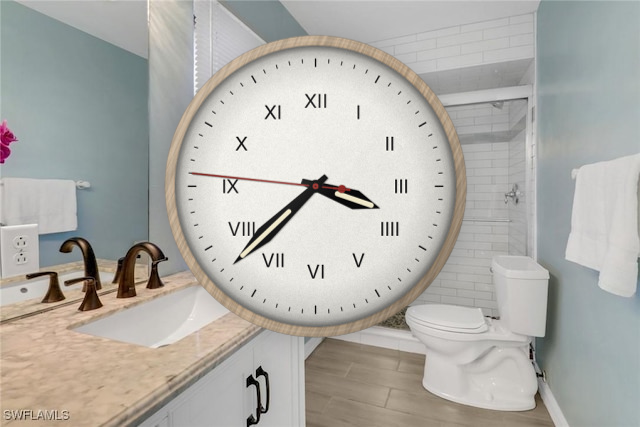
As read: 3h37m46s
